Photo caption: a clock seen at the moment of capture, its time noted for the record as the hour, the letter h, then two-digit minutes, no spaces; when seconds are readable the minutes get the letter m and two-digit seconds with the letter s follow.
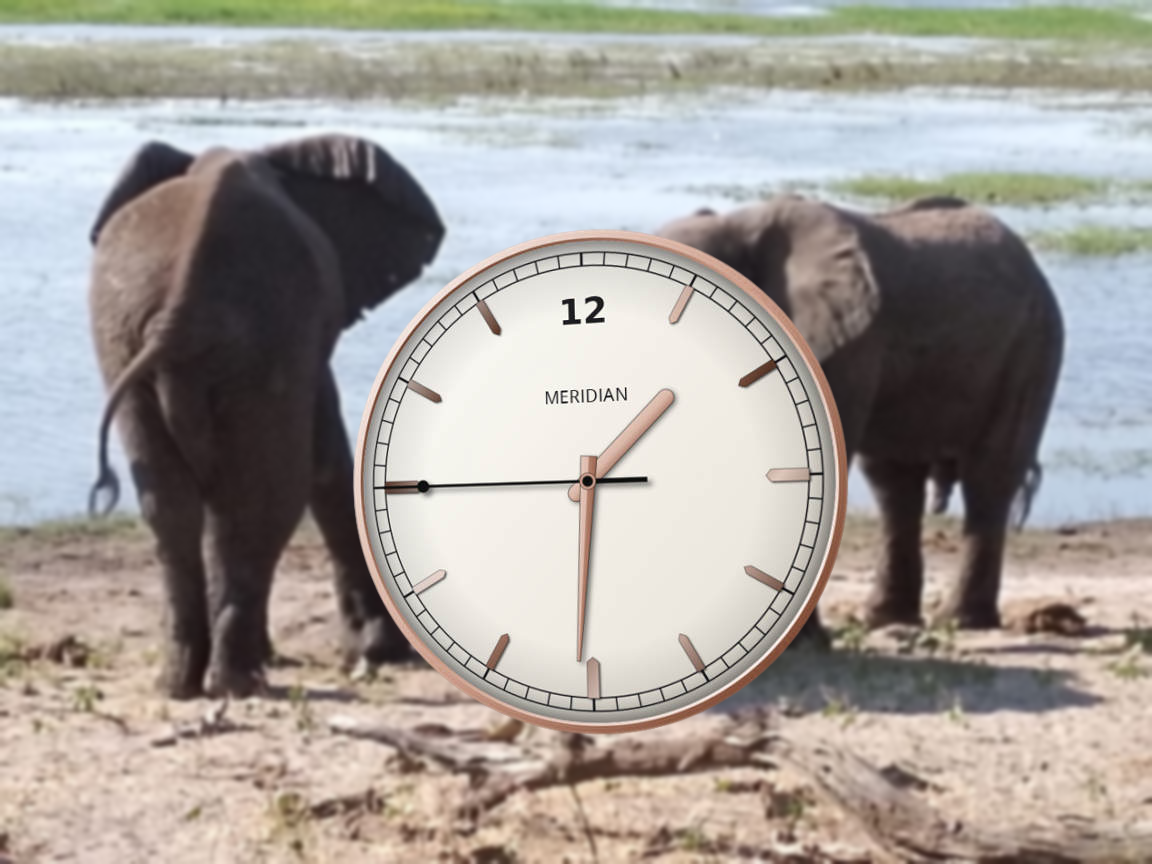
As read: 1h30m45s
